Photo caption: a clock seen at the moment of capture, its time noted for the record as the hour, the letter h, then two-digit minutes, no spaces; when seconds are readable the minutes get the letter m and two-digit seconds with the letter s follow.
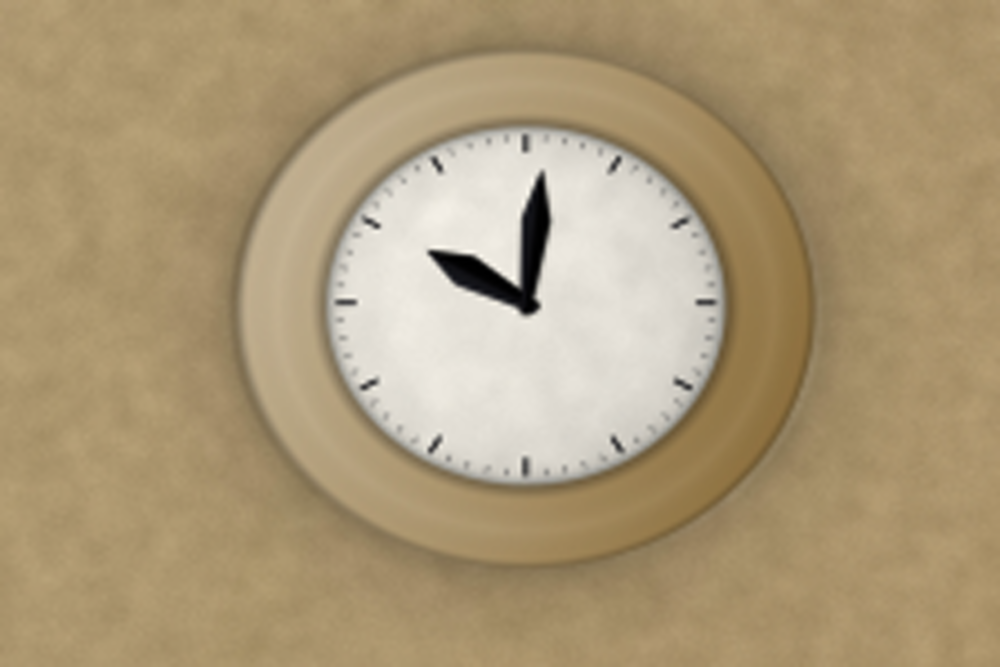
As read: 10h01
